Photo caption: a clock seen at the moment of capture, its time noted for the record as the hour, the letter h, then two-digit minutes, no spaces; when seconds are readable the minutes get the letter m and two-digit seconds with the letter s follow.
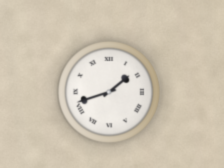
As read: 1h42
